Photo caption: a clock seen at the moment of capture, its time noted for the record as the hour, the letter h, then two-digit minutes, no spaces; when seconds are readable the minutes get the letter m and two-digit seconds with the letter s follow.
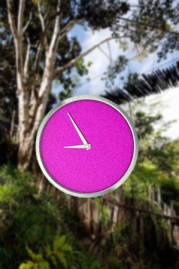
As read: 8h55
